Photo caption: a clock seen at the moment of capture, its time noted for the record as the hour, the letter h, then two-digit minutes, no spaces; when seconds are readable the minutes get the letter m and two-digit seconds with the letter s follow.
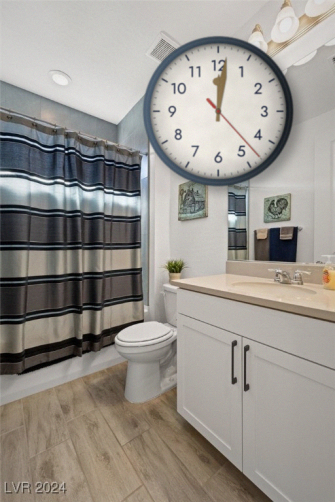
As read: 12h01m23s
